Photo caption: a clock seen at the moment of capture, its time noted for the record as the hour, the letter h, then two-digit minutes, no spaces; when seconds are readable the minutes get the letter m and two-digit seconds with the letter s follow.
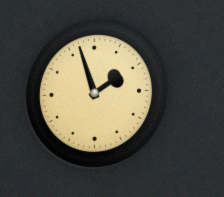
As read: 1h57
